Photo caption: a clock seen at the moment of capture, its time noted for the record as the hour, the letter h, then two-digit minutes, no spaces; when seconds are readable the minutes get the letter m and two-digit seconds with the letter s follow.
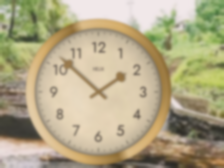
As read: 1h52
